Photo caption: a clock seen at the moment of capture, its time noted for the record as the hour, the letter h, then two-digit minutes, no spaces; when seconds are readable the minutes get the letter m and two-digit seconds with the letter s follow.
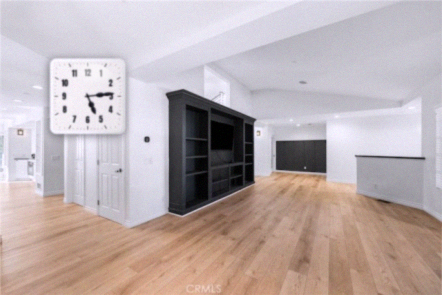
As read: 5h14
